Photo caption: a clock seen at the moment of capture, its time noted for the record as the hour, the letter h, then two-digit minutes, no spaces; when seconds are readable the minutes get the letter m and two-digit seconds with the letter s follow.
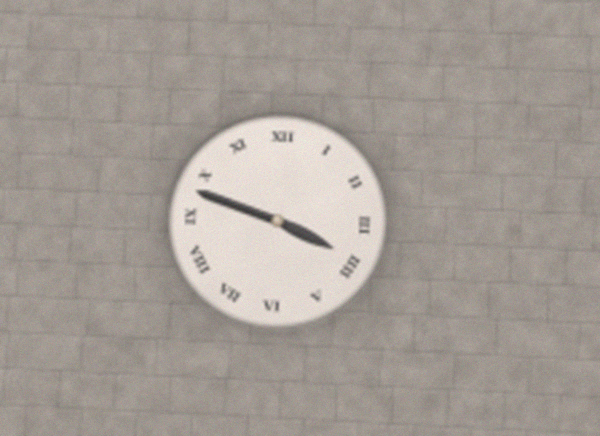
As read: 3h48
